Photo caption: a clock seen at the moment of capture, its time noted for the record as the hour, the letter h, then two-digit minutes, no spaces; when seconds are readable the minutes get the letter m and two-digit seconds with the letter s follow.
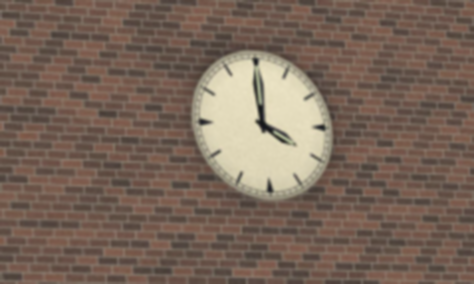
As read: 4h00
